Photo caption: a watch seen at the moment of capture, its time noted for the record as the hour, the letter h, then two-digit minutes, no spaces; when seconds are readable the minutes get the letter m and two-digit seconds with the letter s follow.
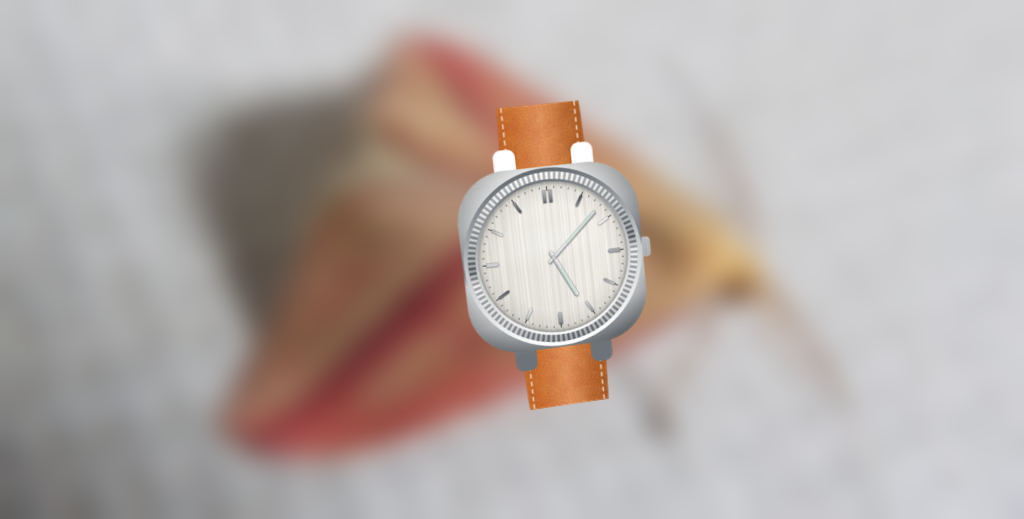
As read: 5h08
